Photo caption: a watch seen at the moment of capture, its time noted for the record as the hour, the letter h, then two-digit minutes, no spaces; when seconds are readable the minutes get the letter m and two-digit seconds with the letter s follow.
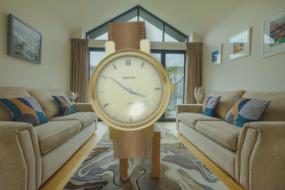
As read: 3h51
